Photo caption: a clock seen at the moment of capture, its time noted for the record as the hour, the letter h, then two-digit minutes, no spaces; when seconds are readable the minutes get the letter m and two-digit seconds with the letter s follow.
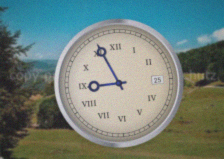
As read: 8h56
